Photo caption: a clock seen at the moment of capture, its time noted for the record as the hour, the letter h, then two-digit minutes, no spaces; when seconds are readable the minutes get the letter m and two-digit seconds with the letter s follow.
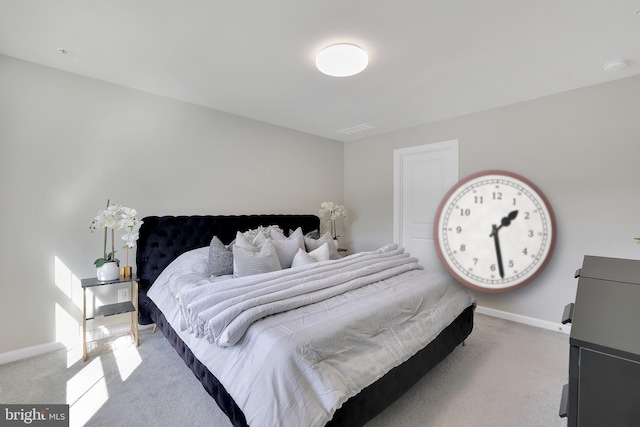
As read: 1h28
